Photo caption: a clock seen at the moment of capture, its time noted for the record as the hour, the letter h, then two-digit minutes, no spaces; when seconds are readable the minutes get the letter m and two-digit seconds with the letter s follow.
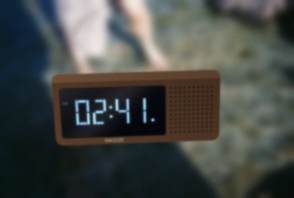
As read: 2h41
